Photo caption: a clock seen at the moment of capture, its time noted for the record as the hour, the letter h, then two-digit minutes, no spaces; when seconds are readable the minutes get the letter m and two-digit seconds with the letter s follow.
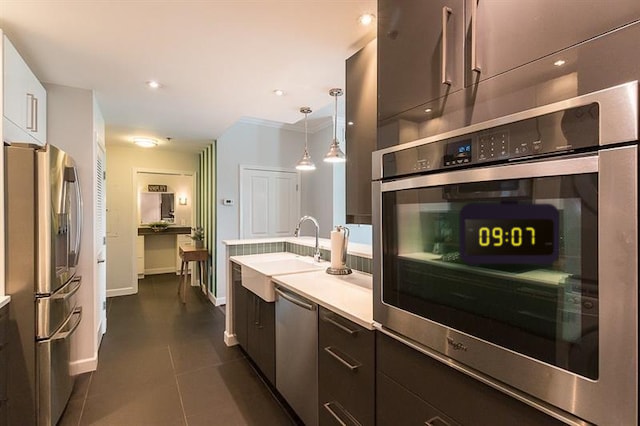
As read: 9h07
